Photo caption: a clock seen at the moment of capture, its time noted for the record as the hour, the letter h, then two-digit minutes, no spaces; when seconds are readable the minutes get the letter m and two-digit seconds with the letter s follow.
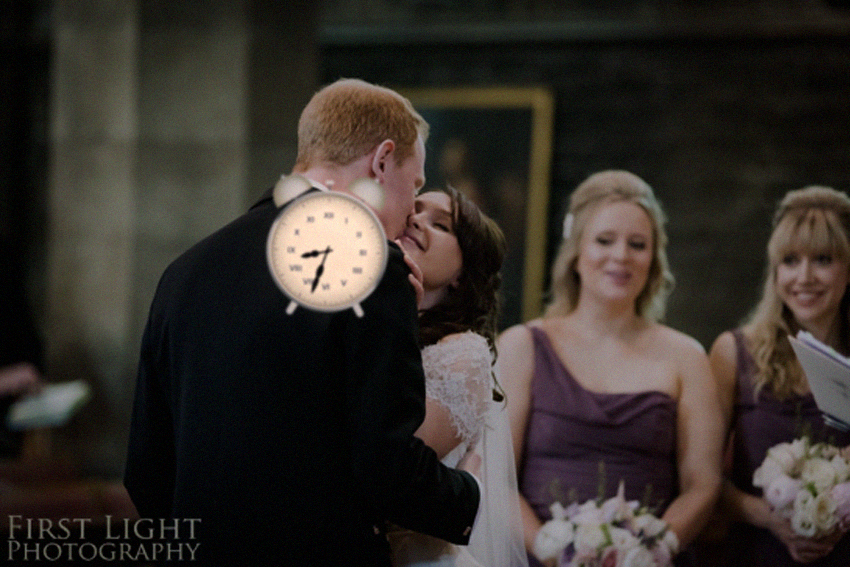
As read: 8h33
